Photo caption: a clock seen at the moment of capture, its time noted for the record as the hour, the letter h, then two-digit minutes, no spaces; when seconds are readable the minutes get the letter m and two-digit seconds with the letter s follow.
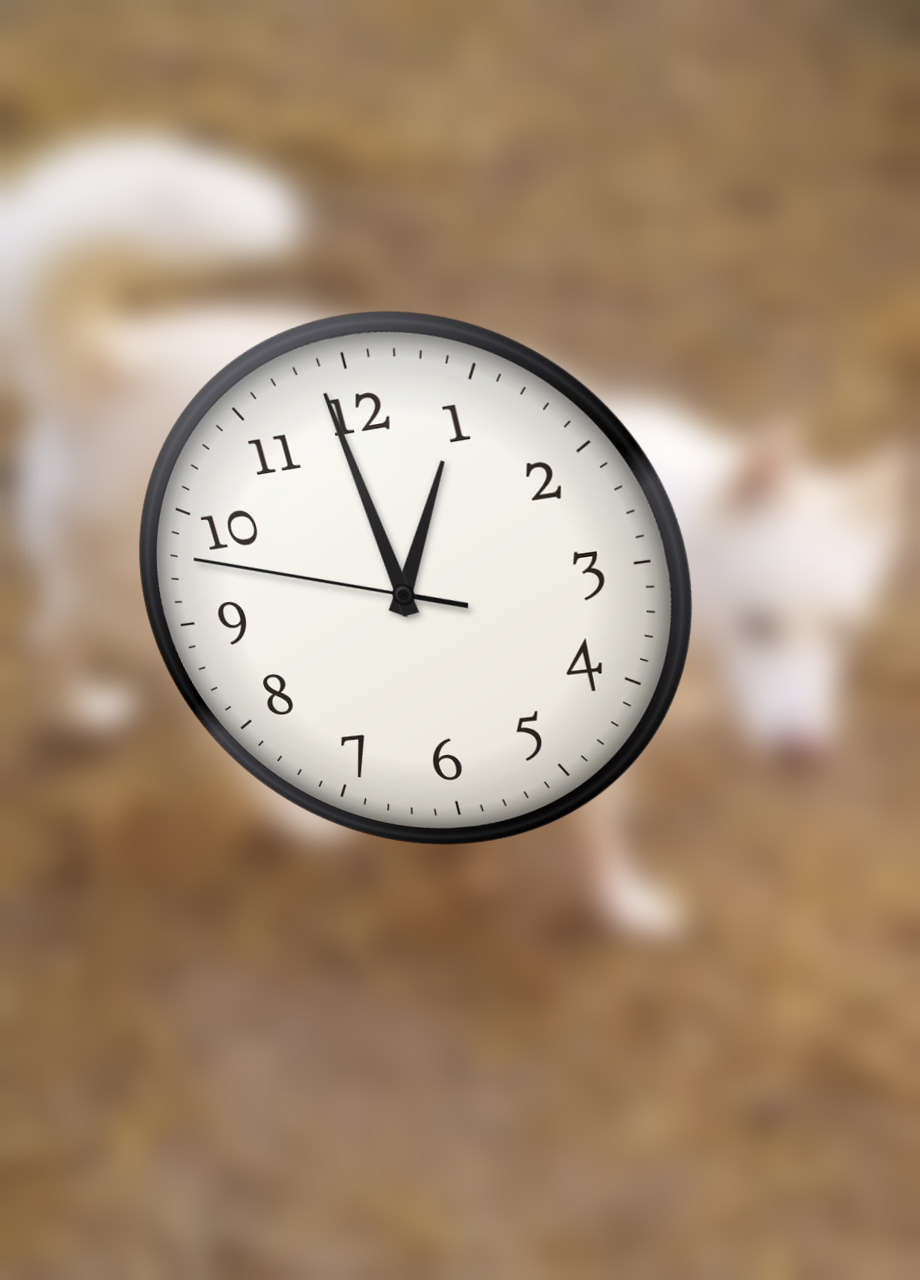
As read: 12h58m48s
